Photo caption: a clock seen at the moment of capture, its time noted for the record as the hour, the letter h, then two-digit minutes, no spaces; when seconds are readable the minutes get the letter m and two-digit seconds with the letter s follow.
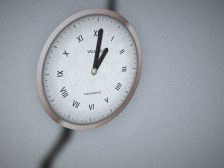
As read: 1h01
